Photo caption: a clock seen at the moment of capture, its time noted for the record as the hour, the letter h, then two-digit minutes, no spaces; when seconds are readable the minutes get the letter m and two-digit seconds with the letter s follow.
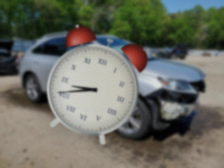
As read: 8h41
